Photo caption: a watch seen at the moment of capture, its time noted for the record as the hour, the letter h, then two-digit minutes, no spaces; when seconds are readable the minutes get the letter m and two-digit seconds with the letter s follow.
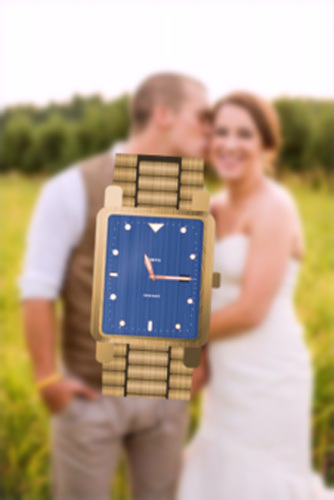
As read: 11h15
